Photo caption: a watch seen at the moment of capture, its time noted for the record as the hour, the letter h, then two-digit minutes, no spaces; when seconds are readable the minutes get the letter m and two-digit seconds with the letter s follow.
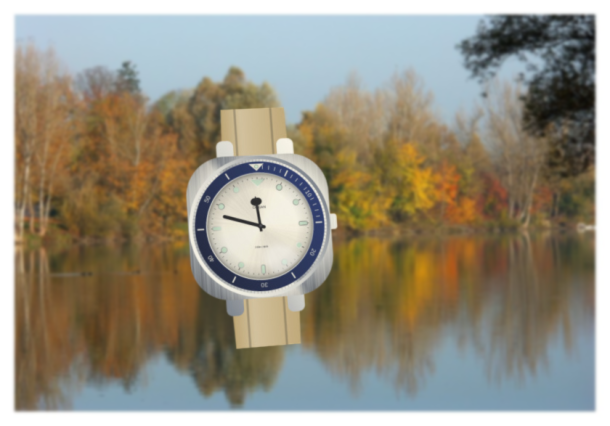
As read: 11h48
